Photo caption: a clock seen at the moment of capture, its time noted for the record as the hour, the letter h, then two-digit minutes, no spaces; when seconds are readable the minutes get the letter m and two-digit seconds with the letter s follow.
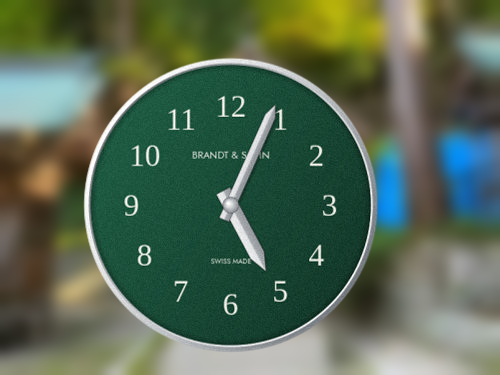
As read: 5h04
